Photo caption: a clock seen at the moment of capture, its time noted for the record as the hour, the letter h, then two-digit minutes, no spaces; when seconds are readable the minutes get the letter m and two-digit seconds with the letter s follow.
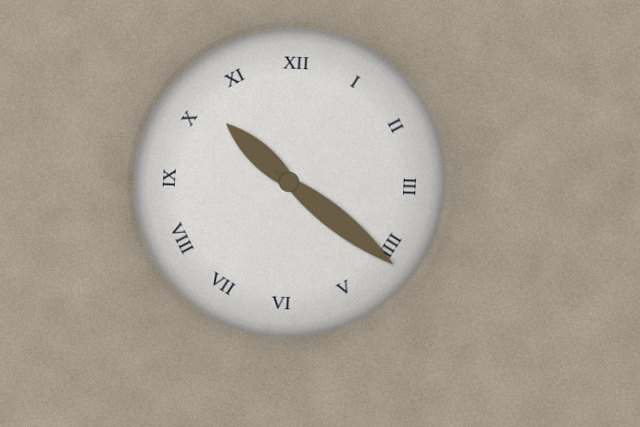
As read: 10h21
